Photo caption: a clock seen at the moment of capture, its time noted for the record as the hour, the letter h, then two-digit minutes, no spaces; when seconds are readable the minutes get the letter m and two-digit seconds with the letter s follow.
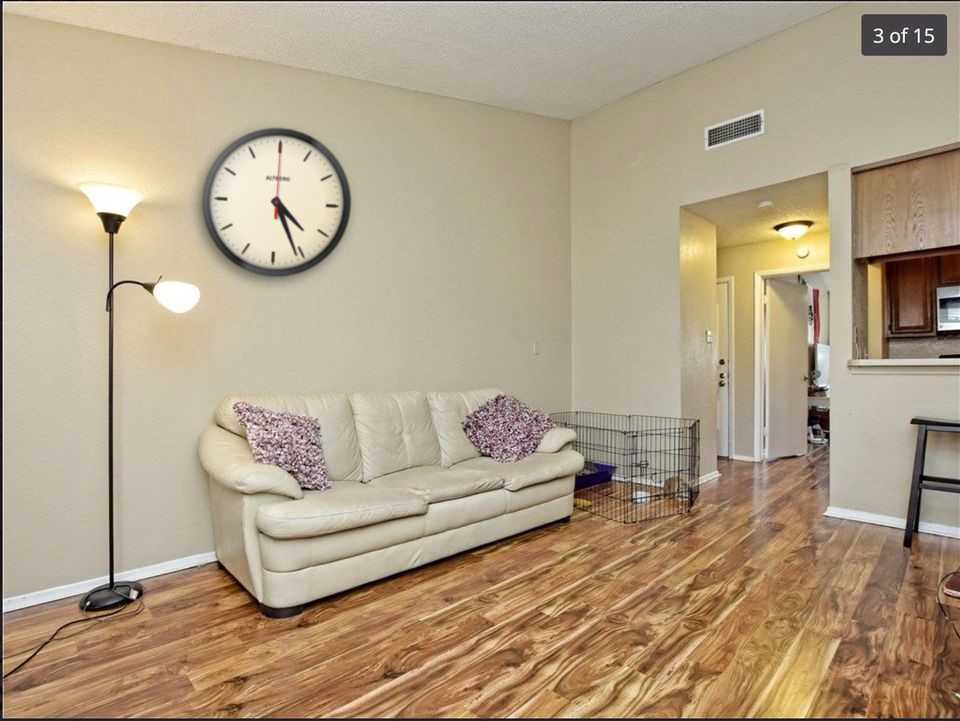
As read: 4h26m00s
